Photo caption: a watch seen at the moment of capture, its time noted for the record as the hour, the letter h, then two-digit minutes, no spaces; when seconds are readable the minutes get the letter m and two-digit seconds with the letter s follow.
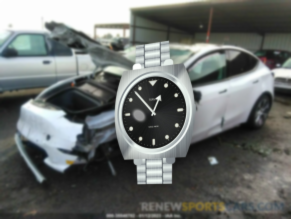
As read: 12h53
